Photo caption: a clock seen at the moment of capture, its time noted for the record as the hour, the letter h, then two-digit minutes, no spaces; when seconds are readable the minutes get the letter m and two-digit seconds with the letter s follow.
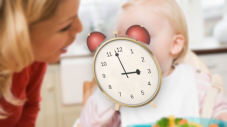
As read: 2h58
